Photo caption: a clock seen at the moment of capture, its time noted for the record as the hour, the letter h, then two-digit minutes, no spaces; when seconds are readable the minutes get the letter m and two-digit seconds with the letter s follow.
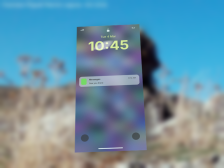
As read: 10h45
